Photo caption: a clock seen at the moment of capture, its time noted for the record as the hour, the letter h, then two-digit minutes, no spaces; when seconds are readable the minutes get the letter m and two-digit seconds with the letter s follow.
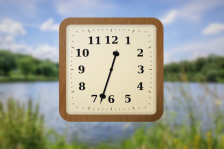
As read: 12h33
